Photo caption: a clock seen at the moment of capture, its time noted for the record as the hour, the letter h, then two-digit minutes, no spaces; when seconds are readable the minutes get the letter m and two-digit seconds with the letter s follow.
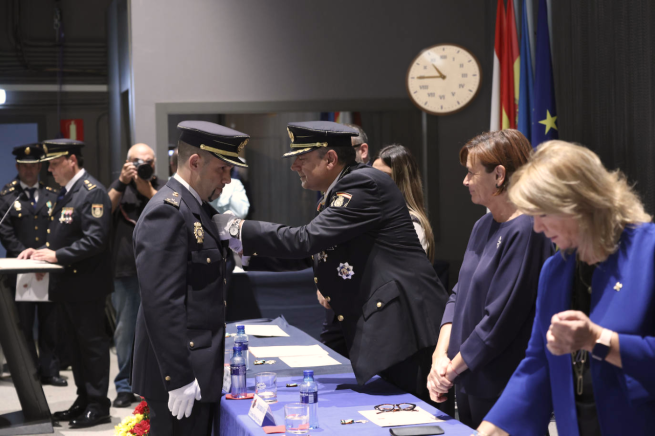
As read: 10h45
